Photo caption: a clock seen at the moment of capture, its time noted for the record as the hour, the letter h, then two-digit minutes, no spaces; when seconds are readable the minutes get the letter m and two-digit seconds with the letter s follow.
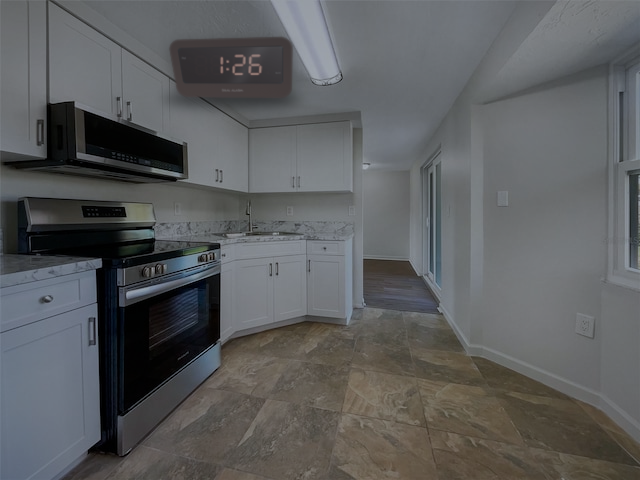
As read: 1h26
